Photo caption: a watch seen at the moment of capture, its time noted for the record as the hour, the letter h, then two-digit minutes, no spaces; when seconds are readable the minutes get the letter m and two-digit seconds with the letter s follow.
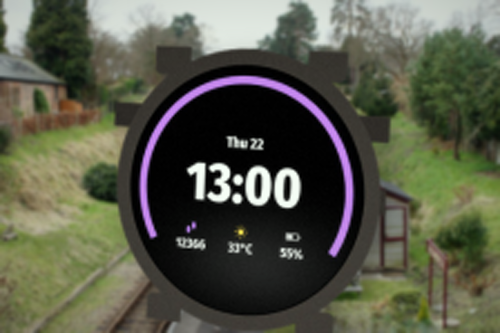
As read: 13h00
